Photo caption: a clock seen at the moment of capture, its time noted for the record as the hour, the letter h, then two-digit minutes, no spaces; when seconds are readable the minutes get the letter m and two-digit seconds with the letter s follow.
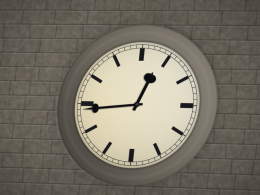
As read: 12h44
